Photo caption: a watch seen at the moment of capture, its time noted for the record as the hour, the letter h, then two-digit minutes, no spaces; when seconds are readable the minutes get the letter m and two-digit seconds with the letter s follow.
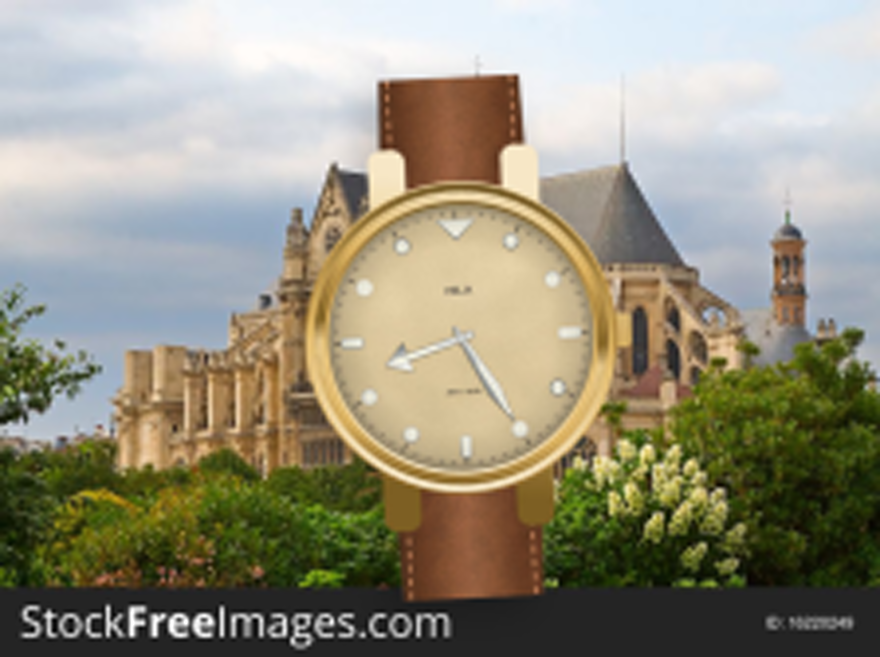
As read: 8h25
